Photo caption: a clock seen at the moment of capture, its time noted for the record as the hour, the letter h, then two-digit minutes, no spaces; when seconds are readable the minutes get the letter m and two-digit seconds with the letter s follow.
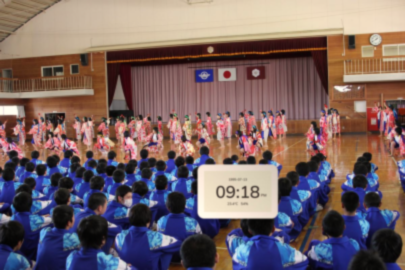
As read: 9h18
